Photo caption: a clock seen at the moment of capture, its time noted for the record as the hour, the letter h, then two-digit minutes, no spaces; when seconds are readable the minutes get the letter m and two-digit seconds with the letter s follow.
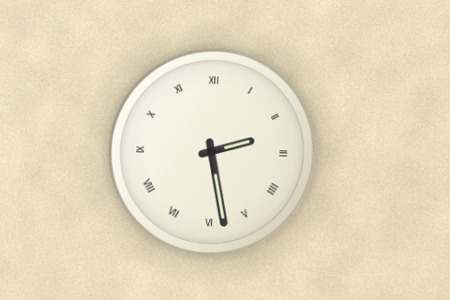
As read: 2h28
